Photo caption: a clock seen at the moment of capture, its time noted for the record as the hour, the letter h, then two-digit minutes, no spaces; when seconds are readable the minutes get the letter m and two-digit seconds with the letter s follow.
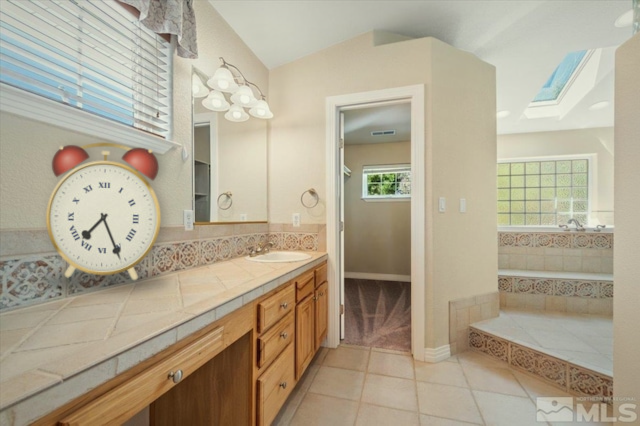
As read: 7h26
